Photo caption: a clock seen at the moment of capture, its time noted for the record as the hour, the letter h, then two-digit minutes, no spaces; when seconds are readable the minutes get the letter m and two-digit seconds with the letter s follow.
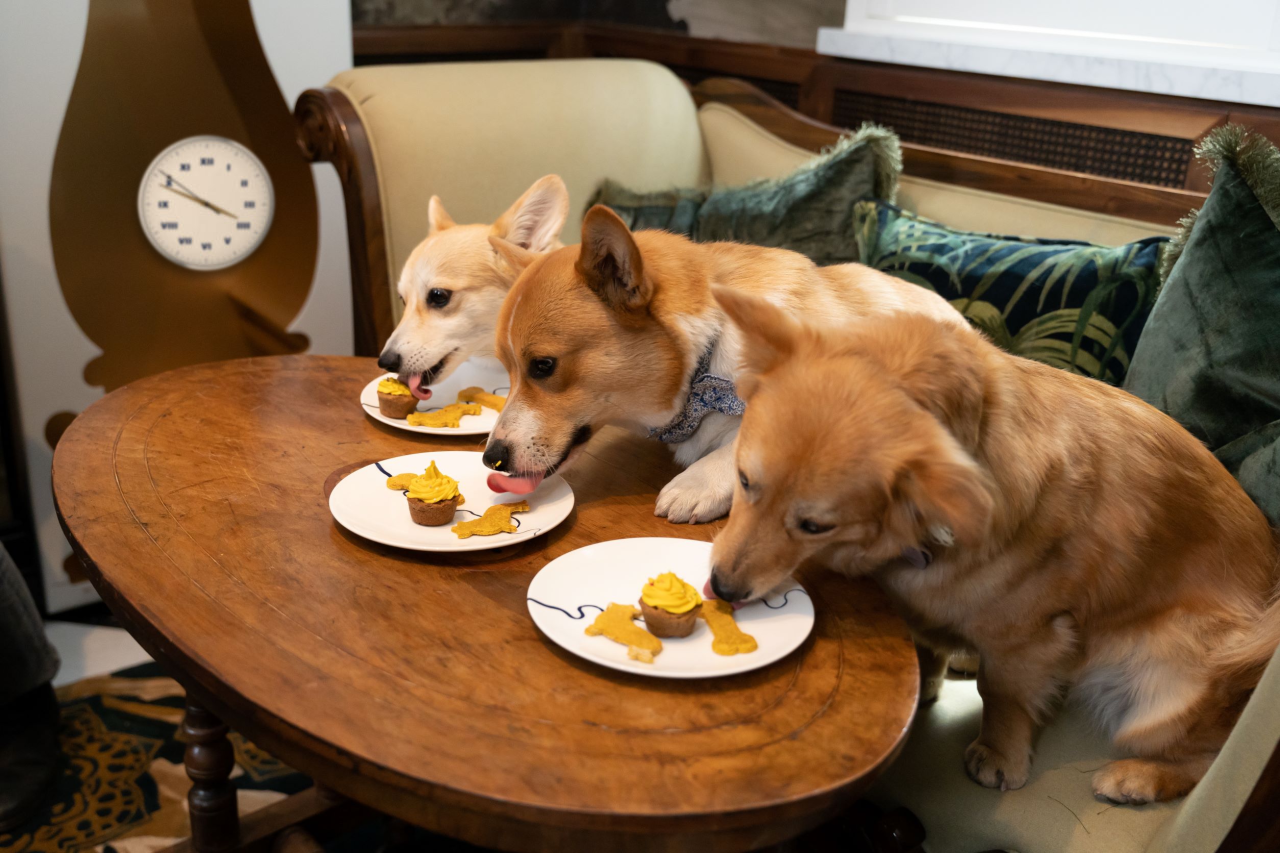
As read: 3h48m51s
